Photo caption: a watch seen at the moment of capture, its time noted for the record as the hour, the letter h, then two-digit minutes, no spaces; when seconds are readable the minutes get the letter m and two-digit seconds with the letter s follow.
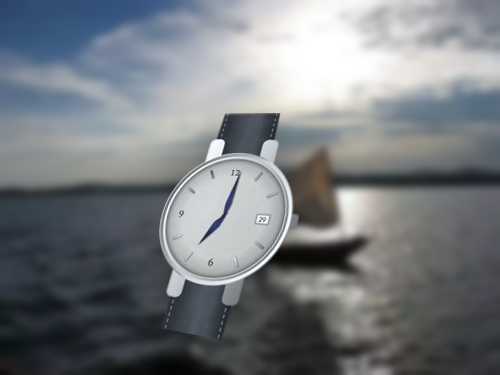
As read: 7h01
